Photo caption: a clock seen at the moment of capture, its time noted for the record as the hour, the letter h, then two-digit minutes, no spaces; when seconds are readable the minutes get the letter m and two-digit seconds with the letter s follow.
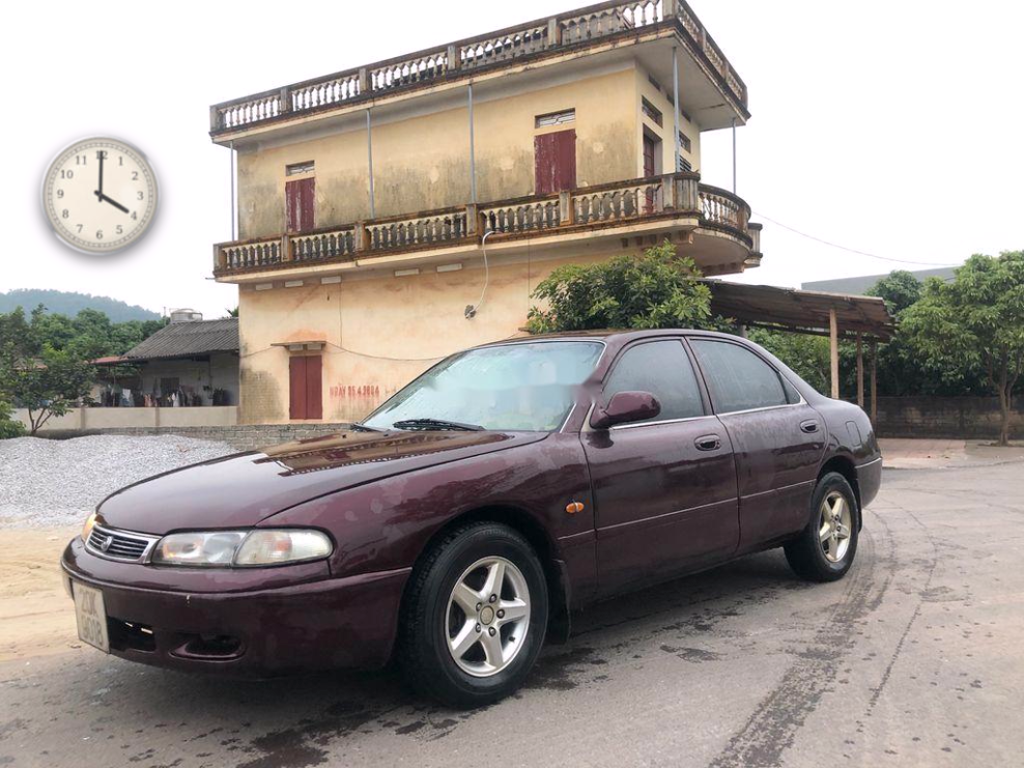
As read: 4h00
